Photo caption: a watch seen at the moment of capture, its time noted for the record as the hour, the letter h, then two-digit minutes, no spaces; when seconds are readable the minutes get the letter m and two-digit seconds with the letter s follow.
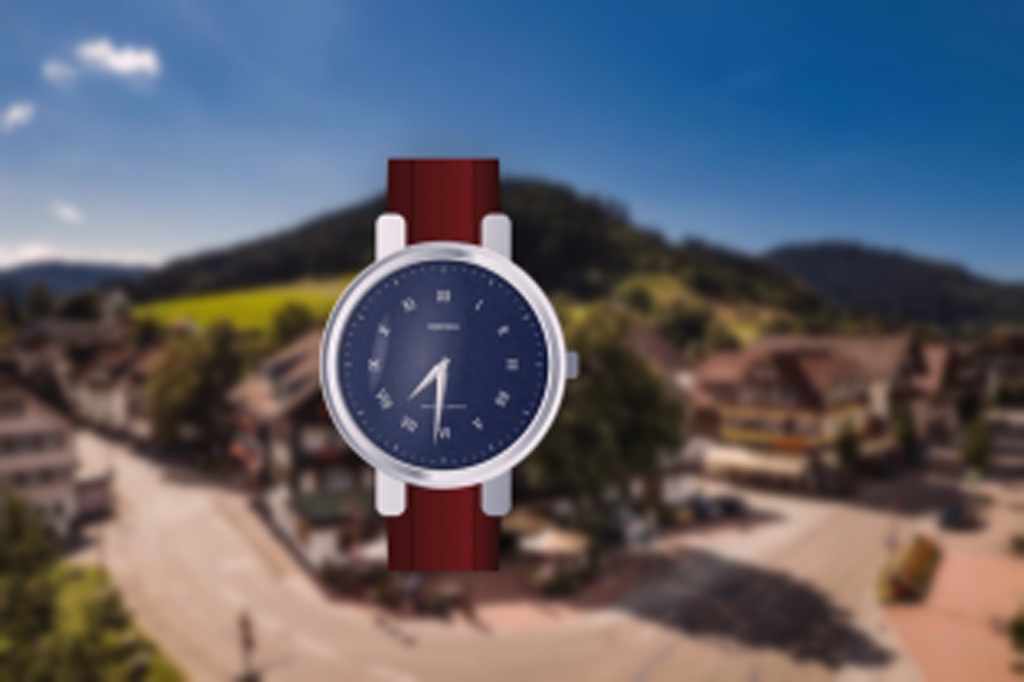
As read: 7h31
